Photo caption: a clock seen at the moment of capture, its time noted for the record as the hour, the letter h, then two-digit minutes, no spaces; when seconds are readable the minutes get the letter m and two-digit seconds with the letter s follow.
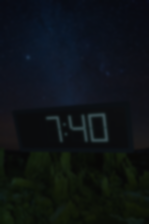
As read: 7h40
